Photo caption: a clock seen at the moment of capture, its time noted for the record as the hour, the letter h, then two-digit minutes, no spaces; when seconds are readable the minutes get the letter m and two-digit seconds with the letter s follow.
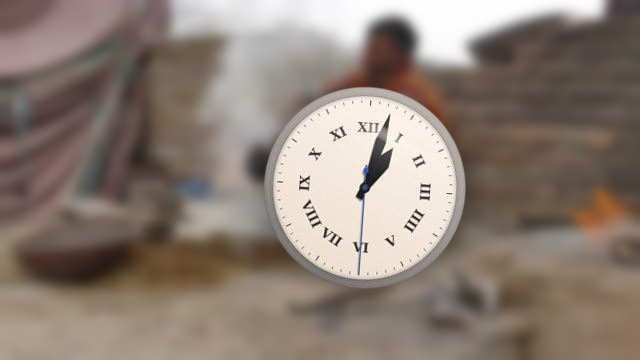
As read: 1h02m30s
